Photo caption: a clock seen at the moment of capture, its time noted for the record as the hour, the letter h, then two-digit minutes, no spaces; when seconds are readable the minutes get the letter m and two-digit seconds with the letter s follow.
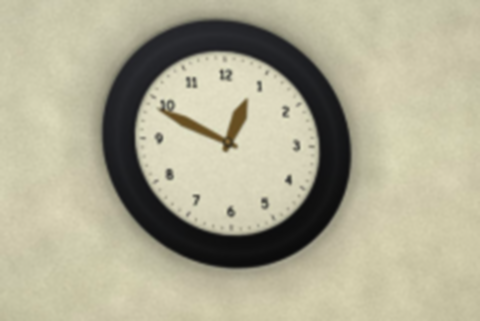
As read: 12h49
